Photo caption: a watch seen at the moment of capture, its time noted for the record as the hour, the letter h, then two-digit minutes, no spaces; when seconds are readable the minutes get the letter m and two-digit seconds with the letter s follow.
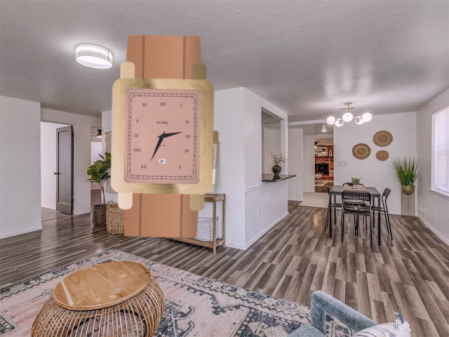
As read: 2h34
